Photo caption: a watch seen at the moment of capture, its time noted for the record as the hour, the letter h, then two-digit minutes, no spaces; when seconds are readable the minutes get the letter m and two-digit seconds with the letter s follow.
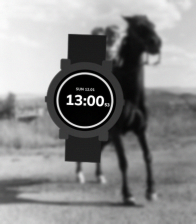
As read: 13h00
